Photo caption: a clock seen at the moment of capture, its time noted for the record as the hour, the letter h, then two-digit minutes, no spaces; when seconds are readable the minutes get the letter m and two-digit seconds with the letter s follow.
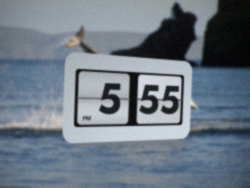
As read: 5h55
